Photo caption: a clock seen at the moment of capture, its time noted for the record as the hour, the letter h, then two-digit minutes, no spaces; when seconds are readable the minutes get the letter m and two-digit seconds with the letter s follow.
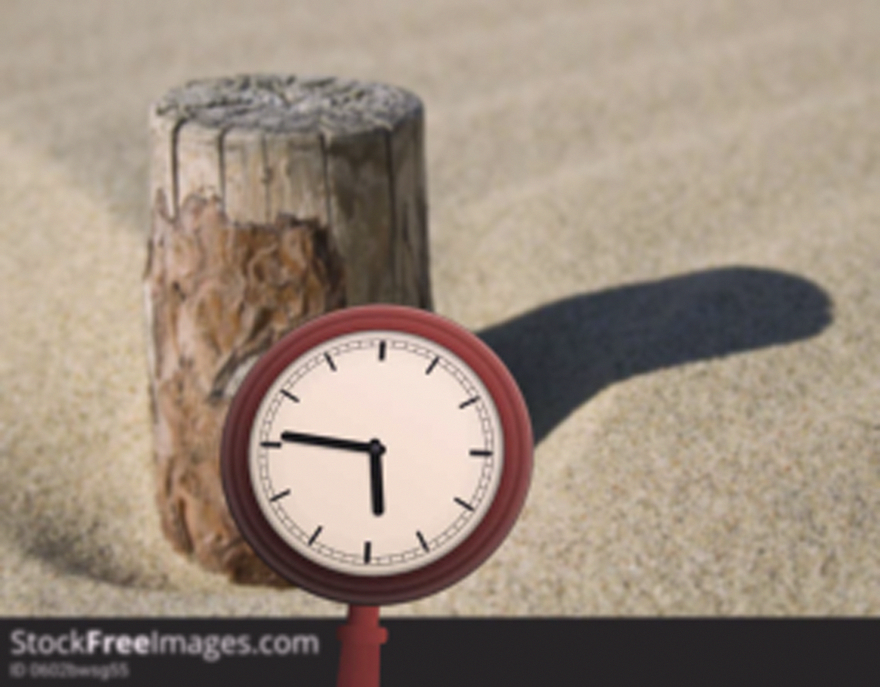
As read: 5h46
